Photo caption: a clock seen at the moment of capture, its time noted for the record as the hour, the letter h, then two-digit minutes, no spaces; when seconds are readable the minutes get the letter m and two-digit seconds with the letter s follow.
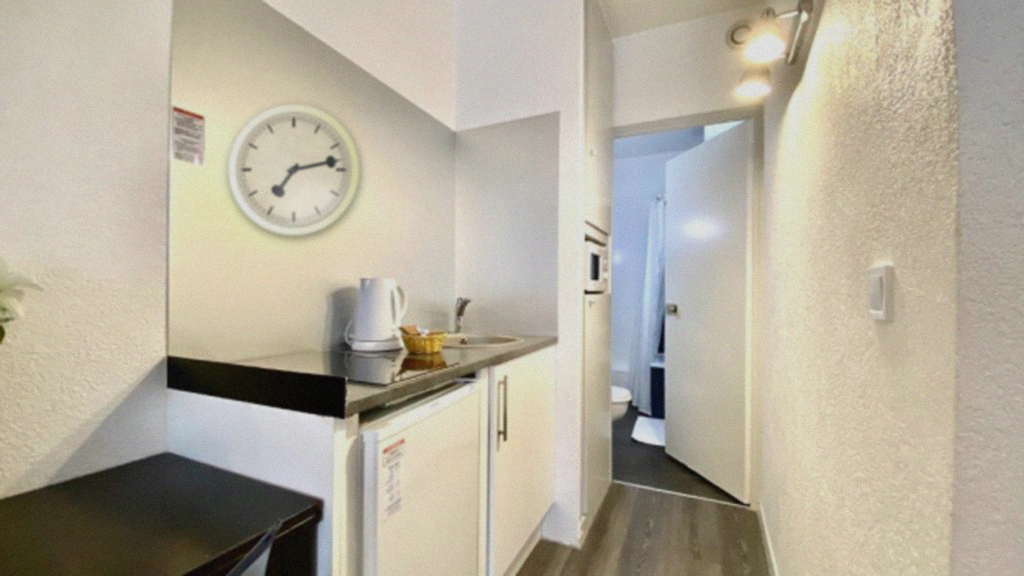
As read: 7h13
